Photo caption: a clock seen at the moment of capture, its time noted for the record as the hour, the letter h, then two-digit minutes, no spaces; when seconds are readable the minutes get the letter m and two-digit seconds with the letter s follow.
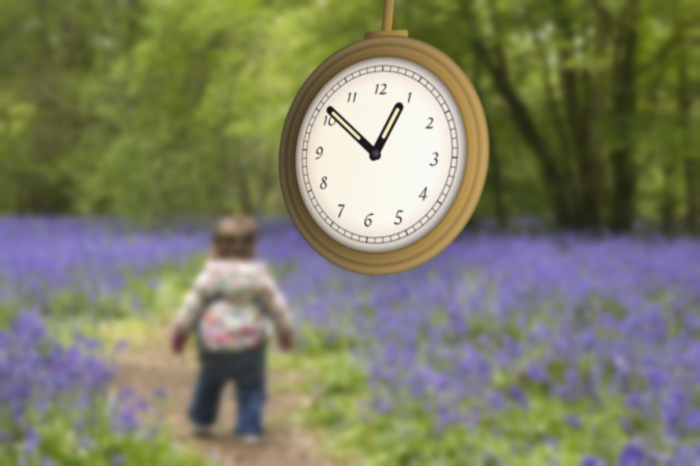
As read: 12h51
